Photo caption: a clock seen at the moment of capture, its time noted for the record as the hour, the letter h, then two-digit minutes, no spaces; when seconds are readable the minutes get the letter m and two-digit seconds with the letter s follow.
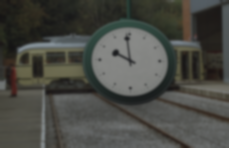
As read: 9h59
